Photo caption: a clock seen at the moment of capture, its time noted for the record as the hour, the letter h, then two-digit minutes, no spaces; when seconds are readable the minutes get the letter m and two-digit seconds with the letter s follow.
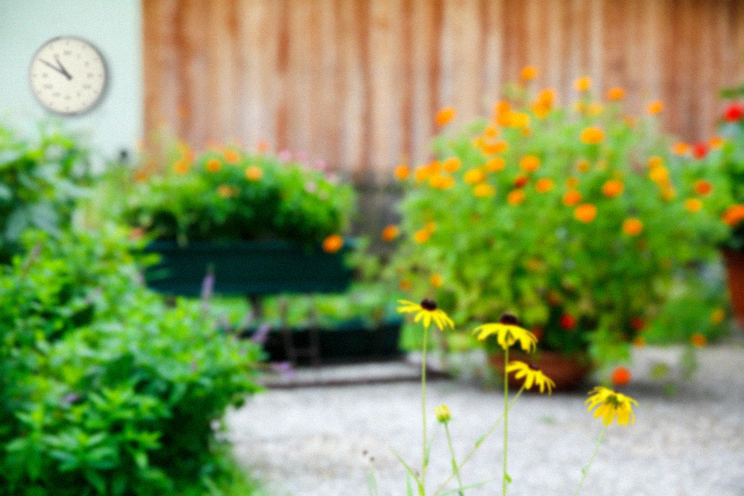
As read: 10h50
